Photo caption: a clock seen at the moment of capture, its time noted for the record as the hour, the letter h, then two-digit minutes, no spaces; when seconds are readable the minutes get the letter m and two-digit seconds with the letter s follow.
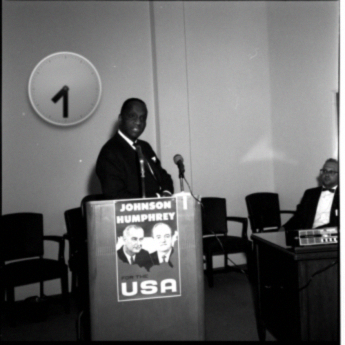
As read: 7h30
